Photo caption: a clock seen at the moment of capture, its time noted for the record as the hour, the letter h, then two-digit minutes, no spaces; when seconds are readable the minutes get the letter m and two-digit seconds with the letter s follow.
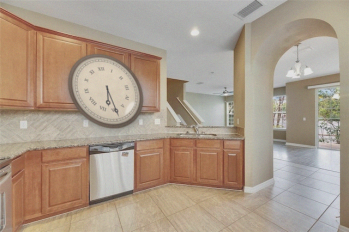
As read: 6h29
